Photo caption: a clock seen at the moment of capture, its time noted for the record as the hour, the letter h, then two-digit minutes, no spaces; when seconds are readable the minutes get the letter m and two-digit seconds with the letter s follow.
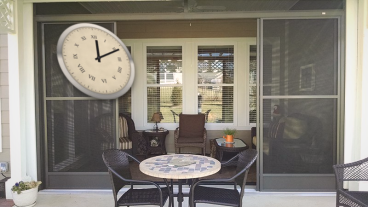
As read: 12h11
